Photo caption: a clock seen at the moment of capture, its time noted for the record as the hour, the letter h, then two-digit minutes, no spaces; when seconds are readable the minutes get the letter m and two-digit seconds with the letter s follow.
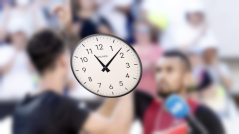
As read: 11h08
